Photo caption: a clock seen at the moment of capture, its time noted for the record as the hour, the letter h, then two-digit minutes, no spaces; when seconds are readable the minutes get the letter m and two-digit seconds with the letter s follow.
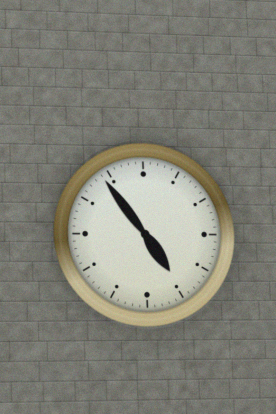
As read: 4h54
